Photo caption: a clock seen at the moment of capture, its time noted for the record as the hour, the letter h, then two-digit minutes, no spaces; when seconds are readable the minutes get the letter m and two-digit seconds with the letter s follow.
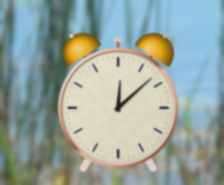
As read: 12h08
